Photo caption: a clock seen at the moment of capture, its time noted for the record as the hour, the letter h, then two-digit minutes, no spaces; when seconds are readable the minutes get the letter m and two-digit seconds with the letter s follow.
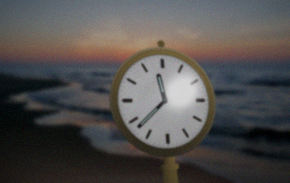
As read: 11h38
